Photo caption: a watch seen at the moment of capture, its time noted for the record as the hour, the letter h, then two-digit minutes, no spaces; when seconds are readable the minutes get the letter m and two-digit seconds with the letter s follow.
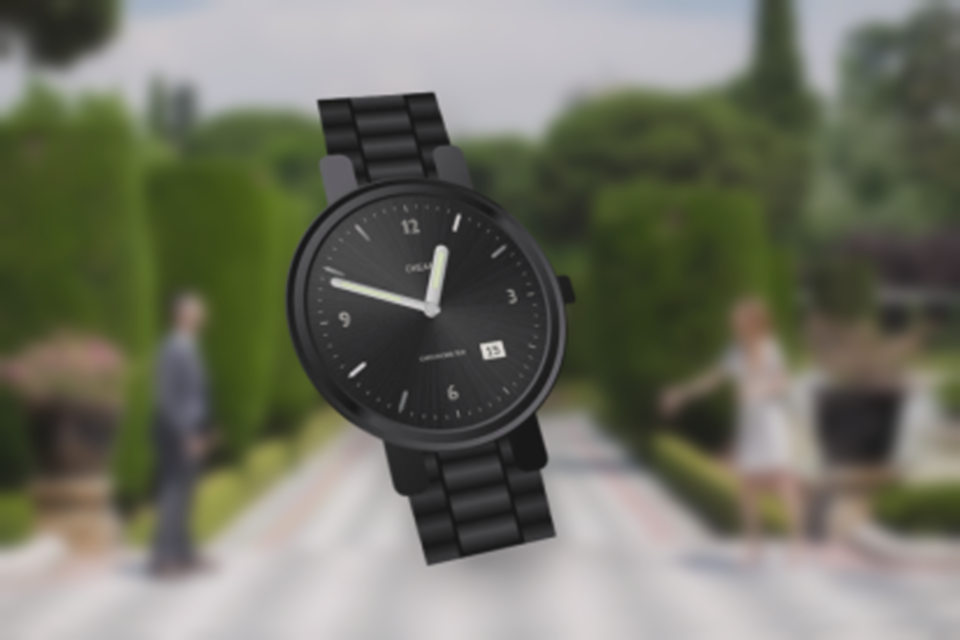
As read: 12h49
